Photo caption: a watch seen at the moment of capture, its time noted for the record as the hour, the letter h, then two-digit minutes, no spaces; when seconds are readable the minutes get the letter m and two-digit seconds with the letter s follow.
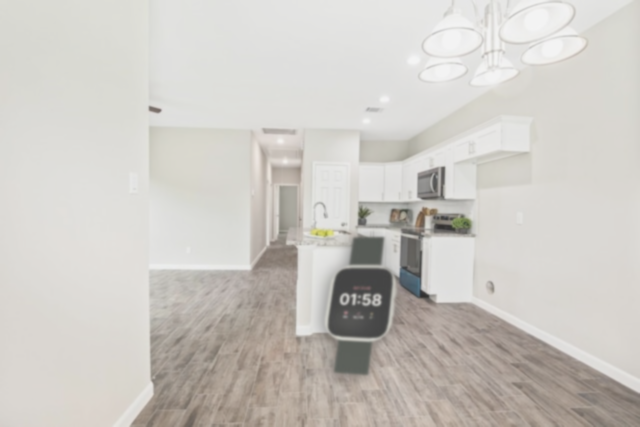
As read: 1h58
